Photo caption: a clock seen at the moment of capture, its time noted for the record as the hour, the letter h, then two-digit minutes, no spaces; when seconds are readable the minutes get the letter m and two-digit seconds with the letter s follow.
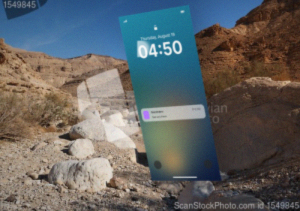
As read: 4h50
